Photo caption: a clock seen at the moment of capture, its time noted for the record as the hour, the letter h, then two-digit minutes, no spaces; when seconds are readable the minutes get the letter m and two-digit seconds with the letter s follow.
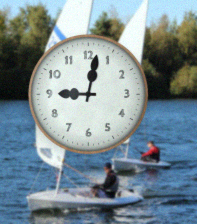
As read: 9h02
